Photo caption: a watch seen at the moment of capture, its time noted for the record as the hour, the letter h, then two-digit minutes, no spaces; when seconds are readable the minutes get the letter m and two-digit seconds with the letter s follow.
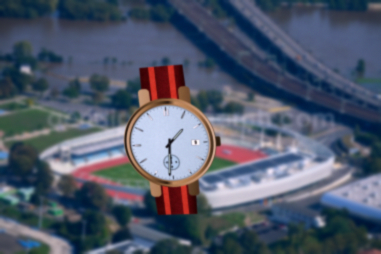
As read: 1h31
